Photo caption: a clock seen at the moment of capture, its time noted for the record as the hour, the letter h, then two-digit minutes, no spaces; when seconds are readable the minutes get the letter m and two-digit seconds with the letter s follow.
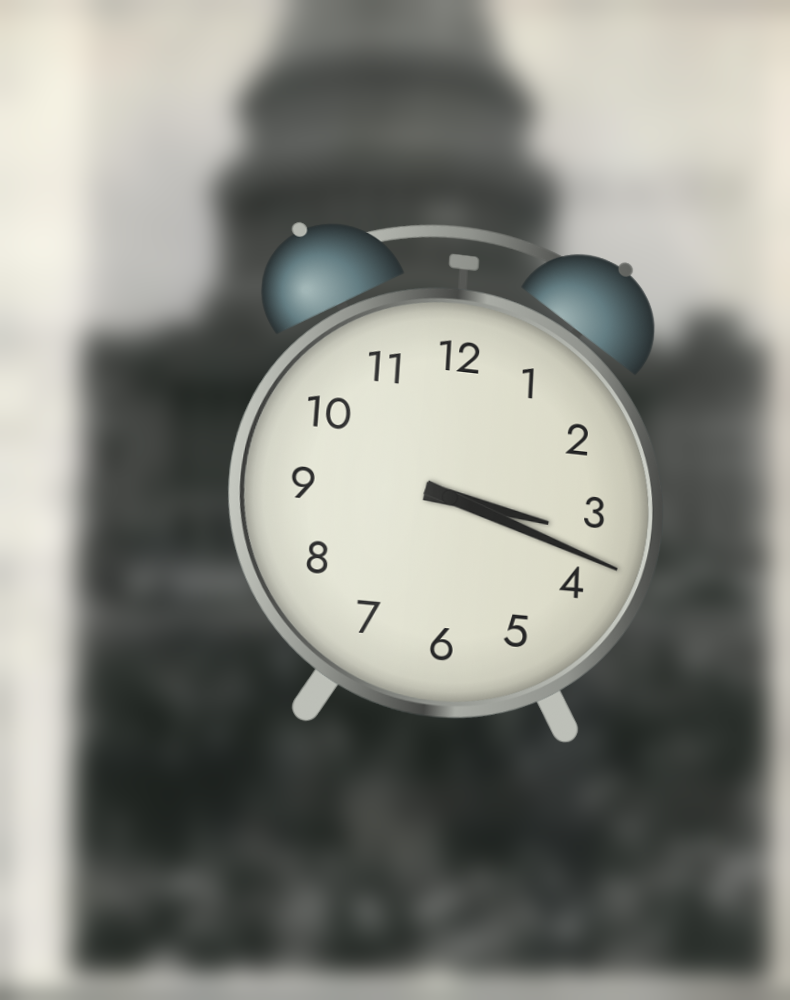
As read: 3h18
